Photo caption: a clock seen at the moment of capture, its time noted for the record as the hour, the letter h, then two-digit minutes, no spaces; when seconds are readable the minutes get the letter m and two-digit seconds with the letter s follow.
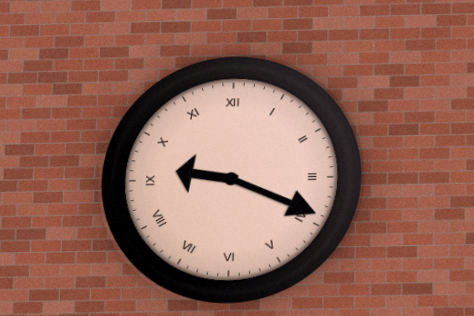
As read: 9h19
